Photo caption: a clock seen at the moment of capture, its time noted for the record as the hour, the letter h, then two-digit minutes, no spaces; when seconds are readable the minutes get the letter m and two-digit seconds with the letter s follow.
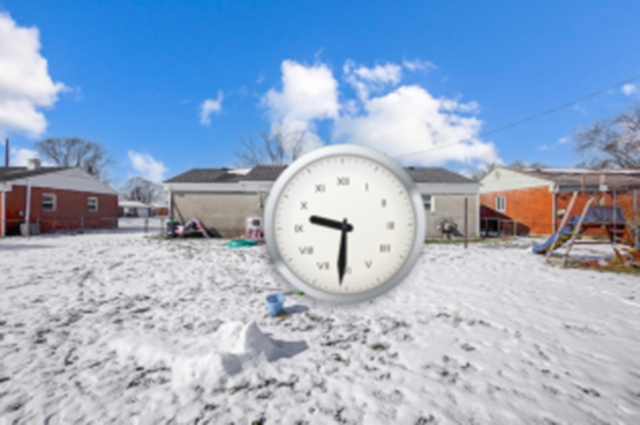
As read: 9h31
